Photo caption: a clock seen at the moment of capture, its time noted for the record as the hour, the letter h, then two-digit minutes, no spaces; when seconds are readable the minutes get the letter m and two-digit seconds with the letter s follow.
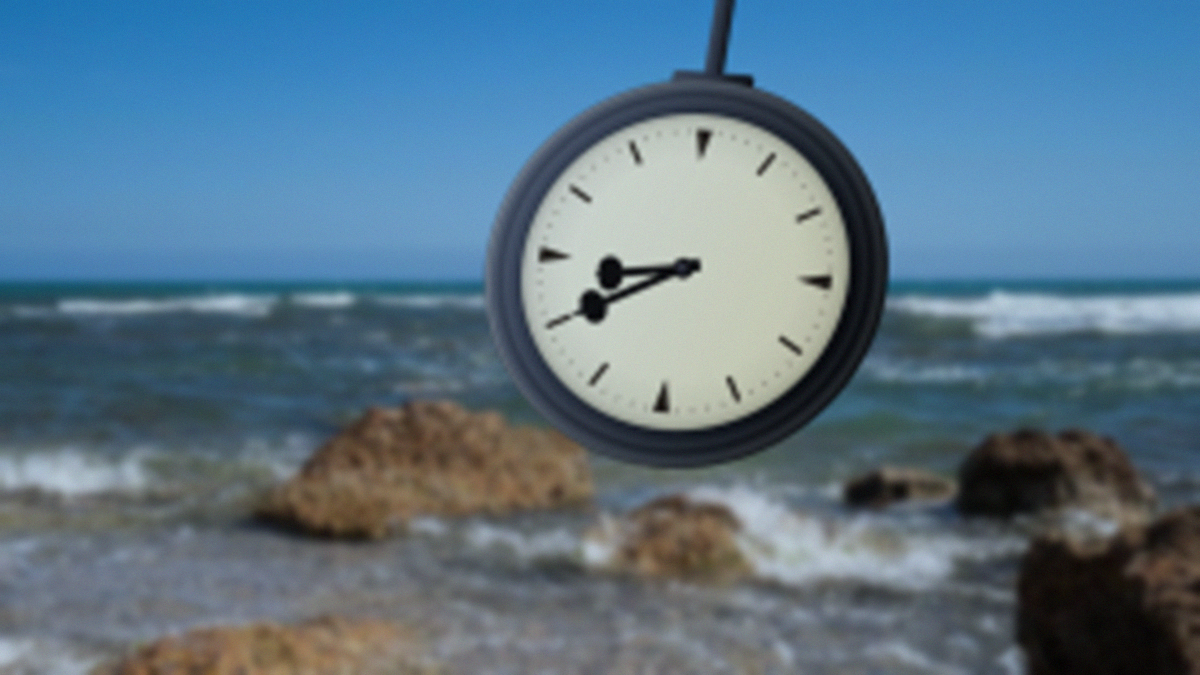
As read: 8h40
